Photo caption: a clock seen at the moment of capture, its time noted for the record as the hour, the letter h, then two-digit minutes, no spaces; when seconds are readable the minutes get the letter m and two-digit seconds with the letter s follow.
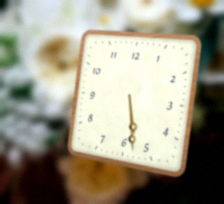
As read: 5h28
